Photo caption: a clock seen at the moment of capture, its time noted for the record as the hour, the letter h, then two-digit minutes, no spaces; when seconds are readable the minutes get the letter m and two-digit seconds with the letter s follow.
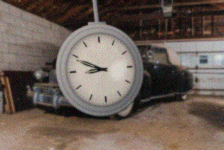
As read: 8h49
